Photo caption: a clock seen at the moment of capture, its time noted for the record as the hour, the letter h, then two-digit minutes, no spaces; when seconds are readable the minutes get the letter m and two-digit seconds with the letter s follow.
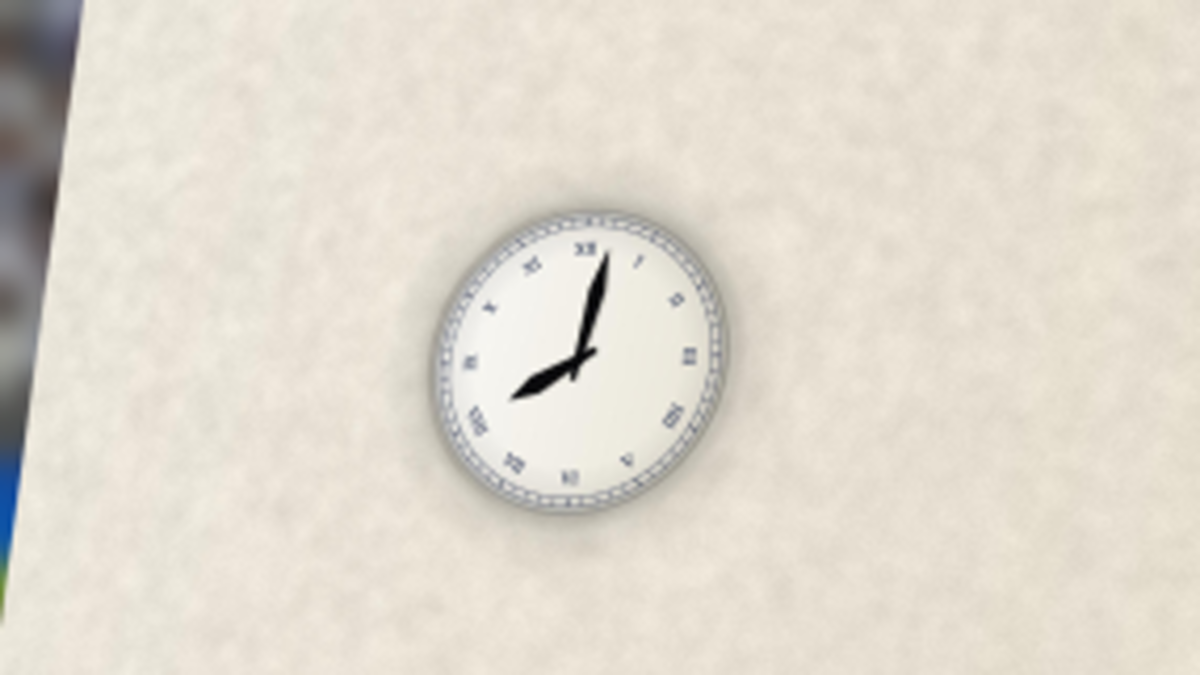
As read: 8h02
